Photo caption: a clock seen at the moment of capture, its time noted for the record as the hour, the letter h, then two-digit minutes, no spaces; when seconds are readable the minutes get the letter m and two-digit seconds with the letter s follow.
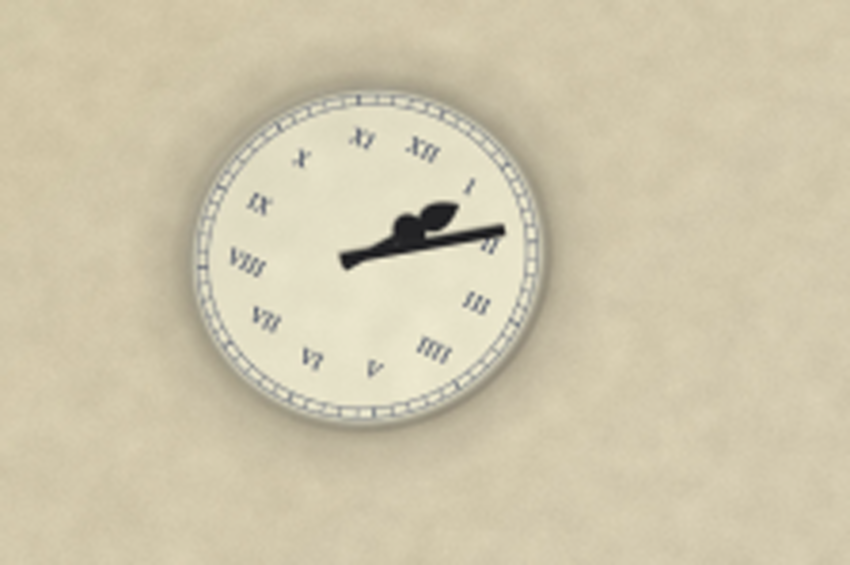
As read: 1h09
